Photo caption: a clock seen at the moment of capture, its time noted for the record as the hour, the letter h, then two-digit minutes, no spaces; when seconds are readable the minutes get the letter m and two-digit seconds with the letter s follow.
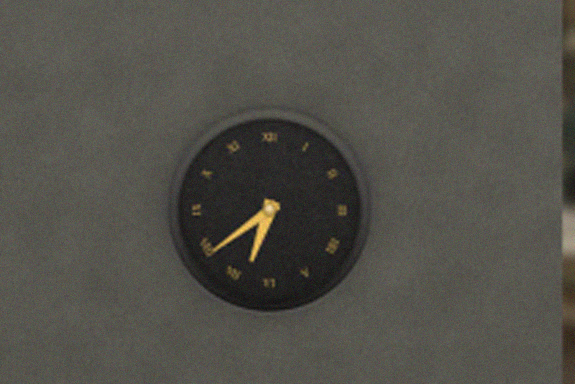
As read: 6h39
